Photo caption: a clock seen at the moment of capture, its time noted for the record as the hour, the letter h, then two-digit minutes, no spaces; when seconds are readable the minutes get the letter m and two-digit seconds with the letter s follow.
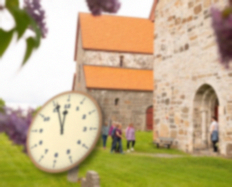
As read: 11h56
